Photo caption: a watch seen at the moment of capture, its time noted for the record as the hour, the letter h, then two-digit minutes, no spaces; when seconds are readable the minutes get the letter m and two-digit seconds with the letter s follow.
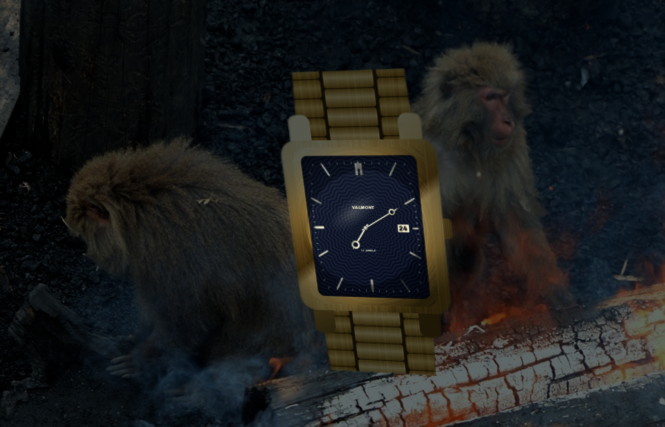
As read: 7h10
